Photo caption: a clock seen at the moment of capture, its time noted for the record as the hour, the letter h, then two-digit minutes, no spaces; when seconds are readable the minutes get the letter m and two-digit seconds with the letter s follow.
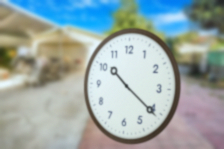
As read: 10h21
